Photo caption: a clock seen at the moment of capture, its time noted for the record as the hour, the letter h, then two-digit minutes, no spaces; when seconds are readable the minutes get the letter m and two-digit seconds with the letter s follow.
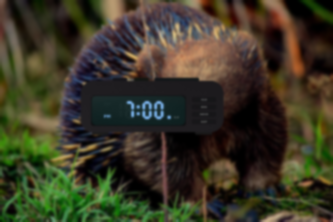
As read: 7h00
